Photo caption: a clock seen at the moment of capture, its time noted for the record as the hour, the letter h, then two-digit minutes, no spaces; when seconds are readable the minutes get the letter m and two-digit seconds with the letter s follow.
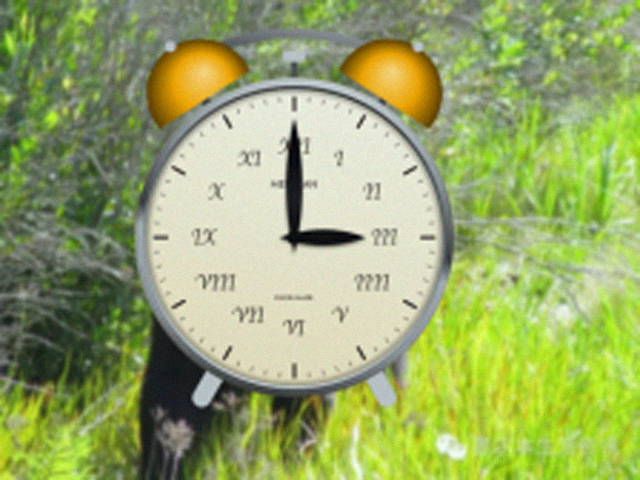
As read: 3h00
